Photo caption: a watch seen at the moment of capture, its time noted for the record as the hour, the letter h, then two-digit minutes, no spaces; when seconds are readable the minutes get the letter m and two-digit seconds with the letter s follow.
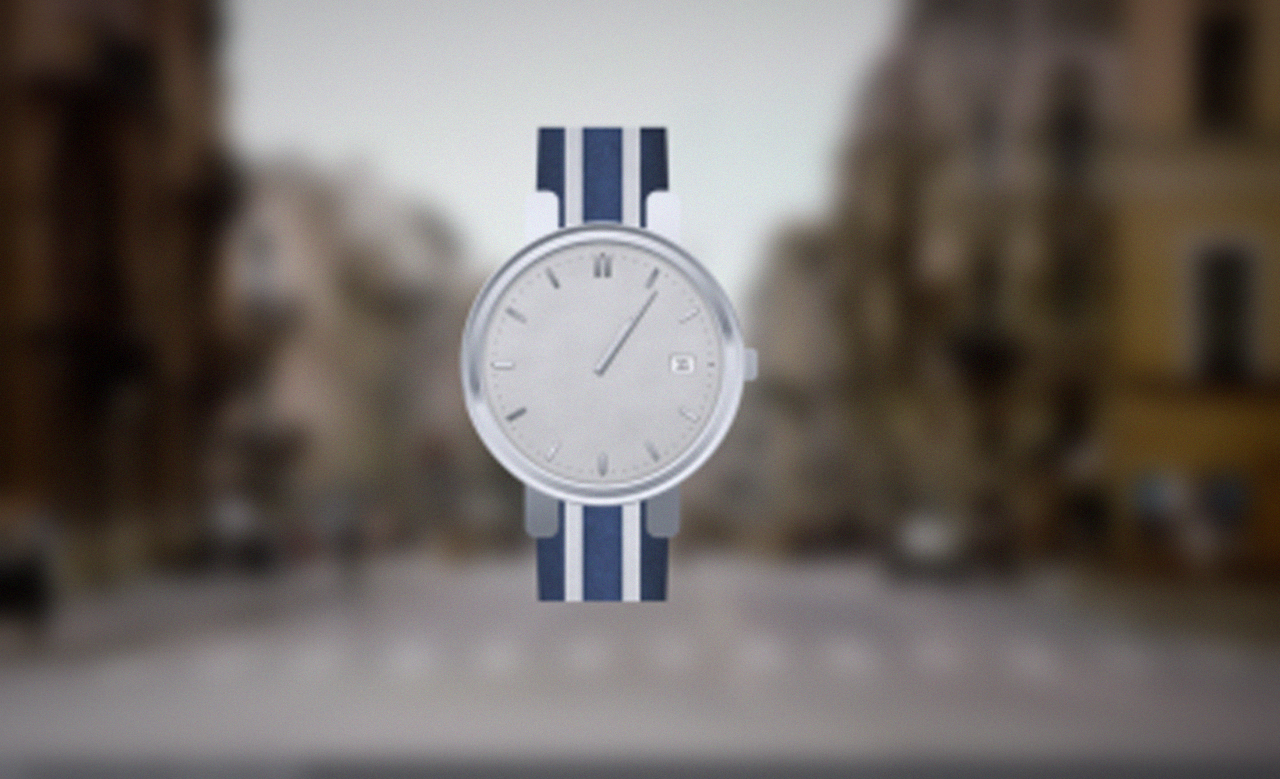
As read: 1h06
